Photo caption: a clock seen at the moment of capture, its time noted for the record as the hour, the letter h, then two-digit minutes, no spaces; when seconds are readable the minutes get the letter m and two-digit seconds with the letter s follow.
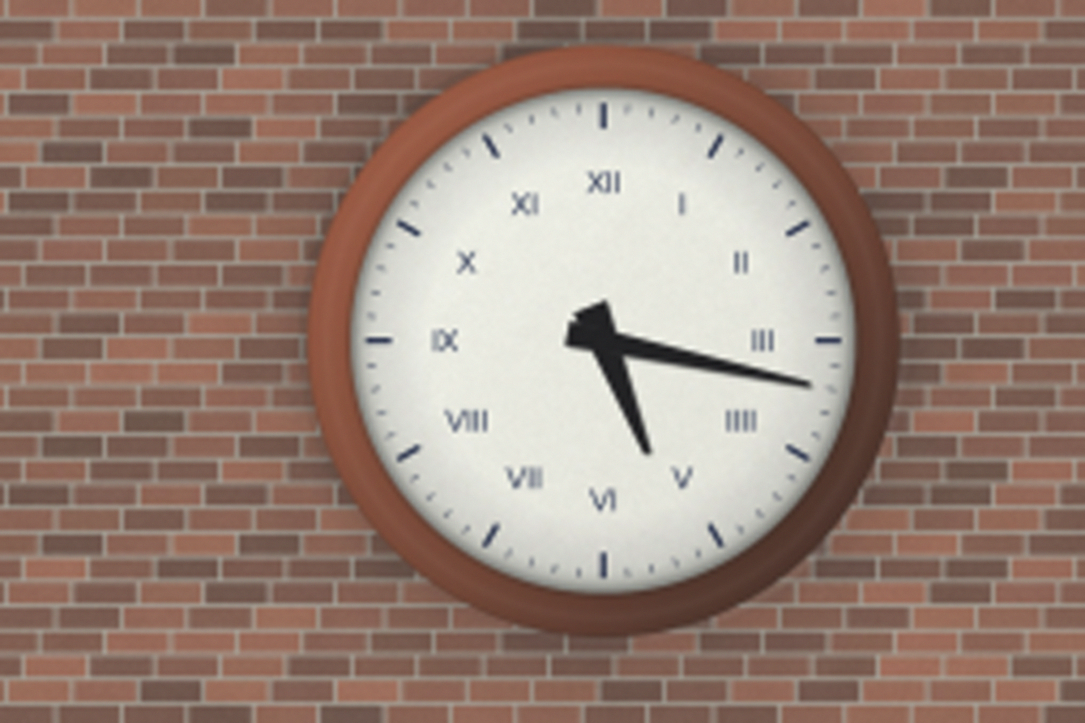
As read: 5h17
